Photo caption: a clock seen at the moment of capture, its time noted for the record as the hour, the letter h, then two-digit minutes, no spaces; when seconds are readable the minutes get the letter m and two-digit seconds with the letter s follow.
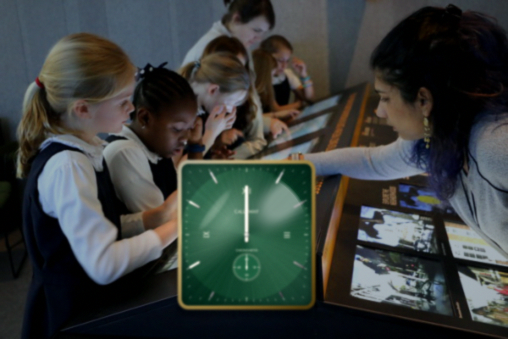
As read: 12h00
